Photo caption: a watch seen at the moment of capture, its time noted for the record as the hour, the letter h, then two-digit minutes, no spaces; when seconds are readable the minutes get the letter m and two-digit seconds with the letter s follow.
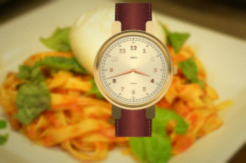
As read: 3h42
